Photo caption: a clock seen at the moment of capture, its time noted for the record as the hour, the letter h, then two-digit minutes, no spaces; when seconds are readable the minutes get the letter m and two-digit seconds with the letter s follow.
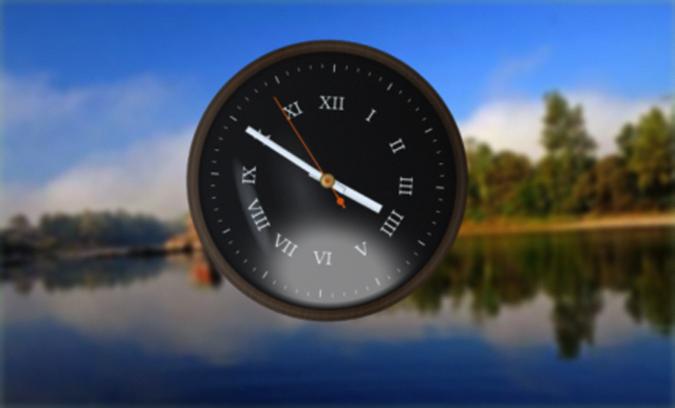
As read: 3h49m54s
